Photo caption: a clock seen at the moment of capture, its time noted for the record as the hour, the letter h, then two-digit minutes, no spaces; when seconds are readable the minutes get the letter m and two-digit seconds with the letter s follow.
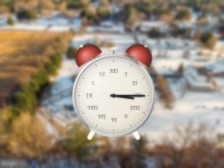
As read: 3h15
